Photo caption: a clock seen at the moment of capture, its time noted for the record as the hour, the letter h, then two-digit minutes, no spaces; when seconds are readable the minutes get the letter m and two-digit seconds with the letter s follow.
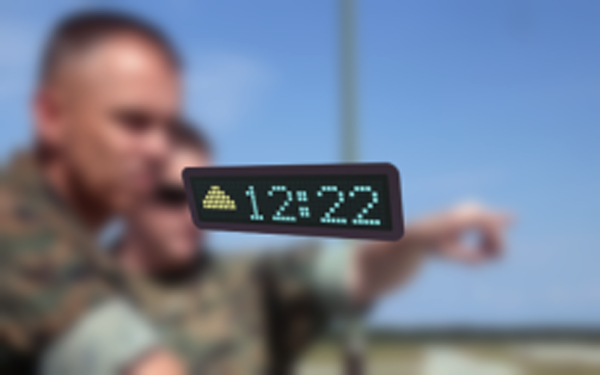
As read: 12h22
